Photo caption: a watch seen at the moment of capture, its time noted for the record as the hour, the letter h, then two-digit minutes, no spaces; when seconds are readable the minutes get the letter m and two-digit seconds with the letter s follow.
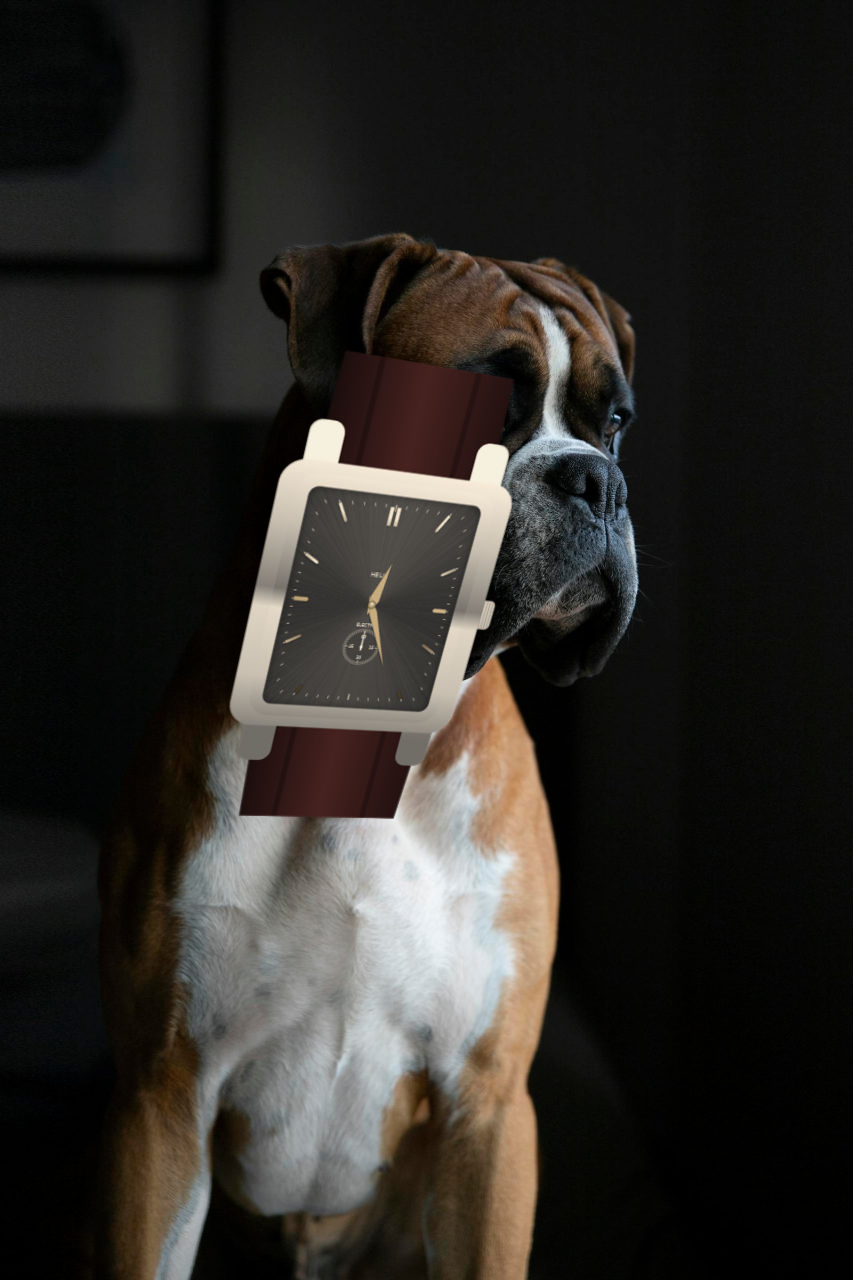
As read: 12h26
